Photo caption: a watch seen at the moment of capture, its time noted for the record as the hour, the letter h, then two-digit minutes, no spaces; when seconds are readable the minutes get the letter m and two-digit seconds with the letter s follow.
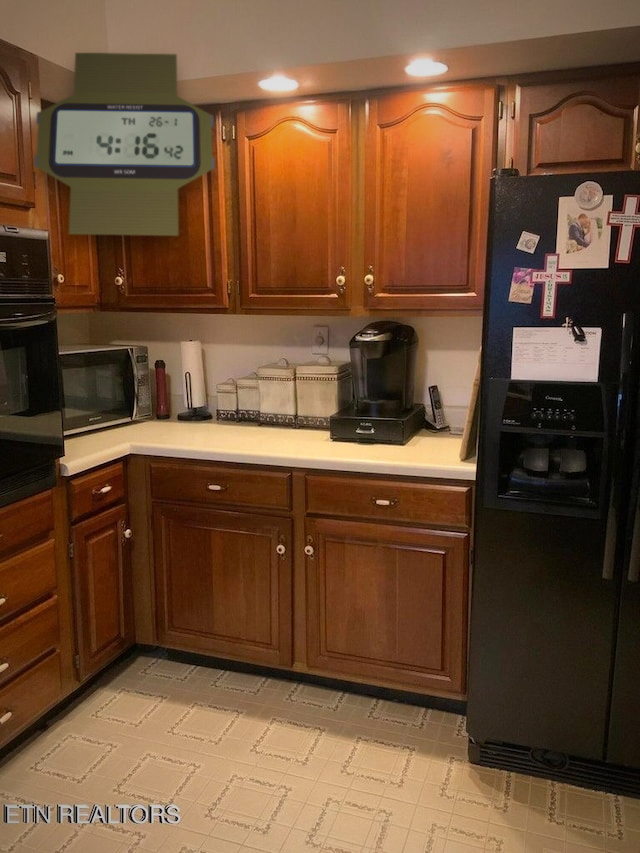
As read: 4h16m42s
